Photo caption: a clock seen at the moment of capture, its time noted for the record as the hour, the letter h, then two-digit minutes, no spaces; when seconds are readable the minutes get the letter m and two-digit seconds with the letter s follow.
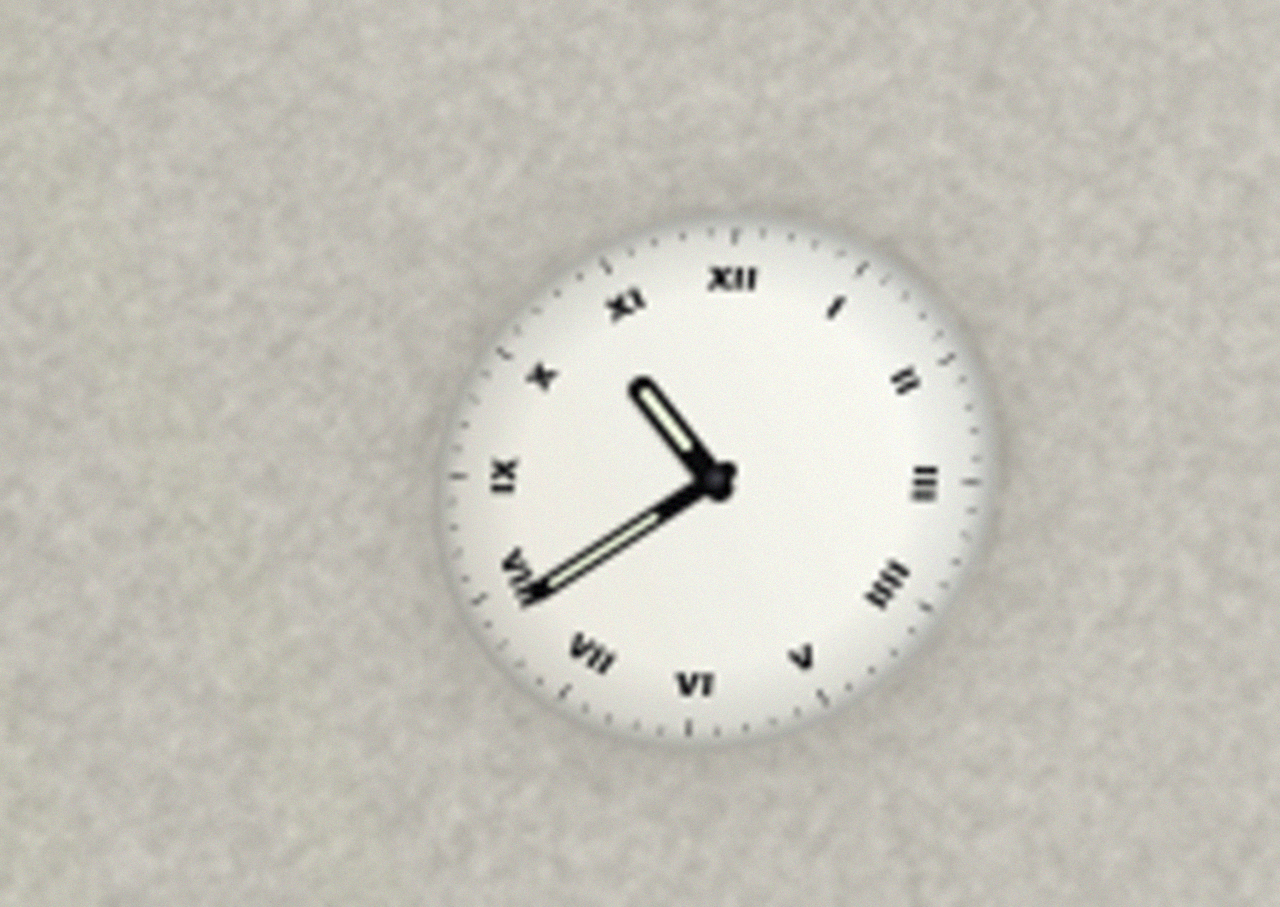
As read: 10h39
